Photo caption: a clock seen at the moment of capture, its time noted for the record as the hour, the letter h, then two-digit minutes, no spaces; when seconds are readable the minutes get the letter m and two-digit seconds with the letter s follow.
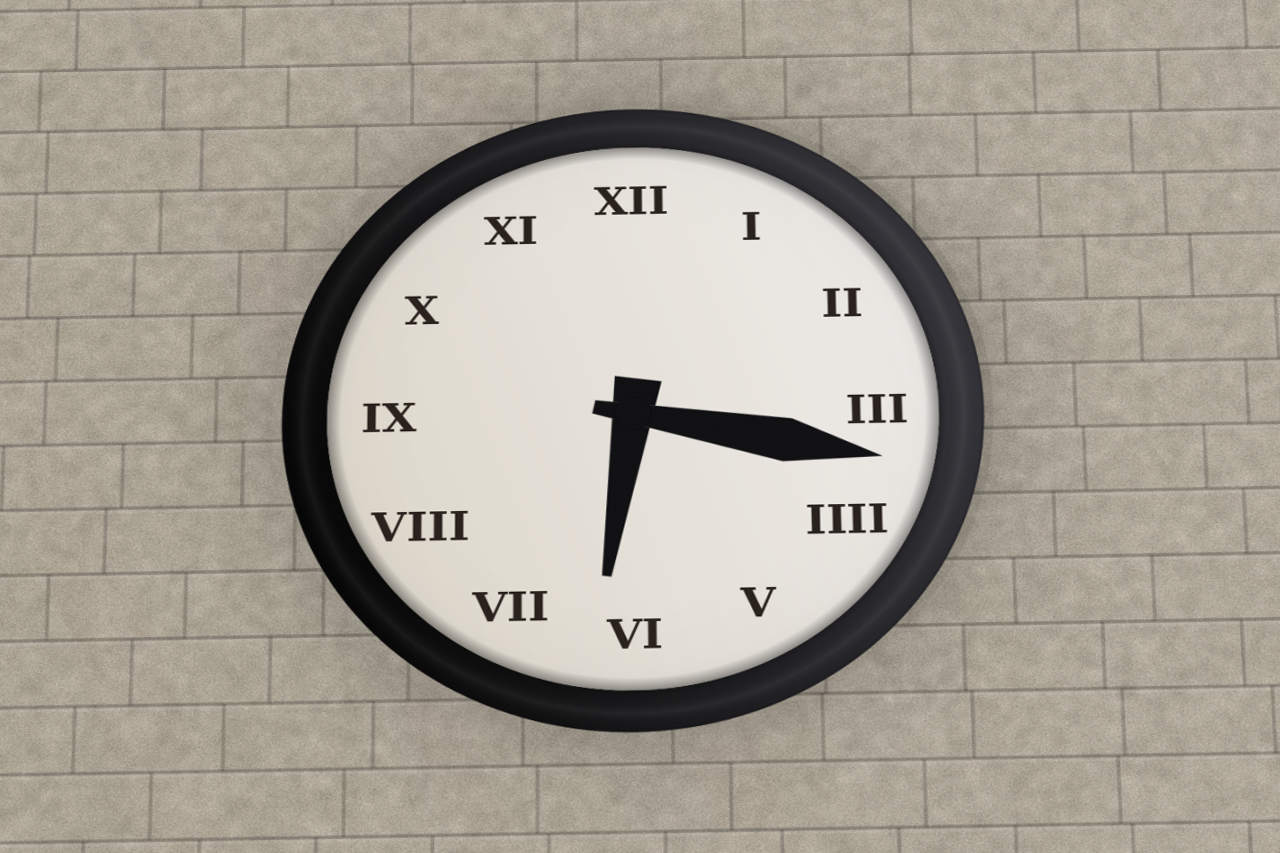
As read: 6h17
